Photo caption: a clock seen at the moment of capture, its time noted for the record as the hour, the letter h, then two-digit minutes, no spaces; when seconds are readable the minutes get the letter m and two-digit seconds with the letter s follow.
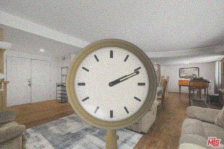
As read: 2h11
